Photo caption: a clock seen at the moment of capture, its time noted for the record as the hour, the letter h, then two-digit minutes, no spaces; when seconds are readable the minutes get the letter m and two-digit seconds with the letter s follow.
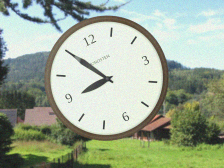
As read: 8h55
